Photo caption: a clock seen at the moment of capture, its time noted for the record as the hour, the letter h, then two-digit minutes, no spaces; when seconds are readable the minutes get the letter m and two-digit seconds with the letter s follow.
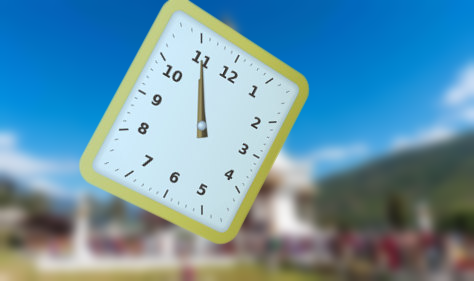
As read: 10h55
